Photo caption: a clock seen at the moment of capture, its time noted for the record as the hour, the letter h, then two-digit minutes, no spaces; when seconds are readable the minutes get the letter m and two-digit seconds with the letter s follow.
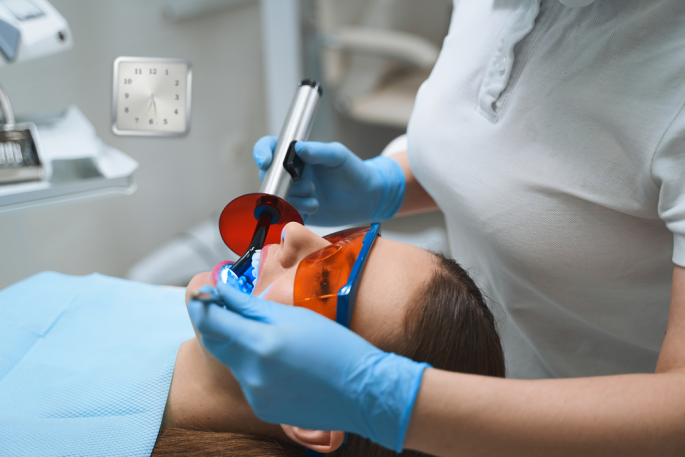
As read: 6h28
